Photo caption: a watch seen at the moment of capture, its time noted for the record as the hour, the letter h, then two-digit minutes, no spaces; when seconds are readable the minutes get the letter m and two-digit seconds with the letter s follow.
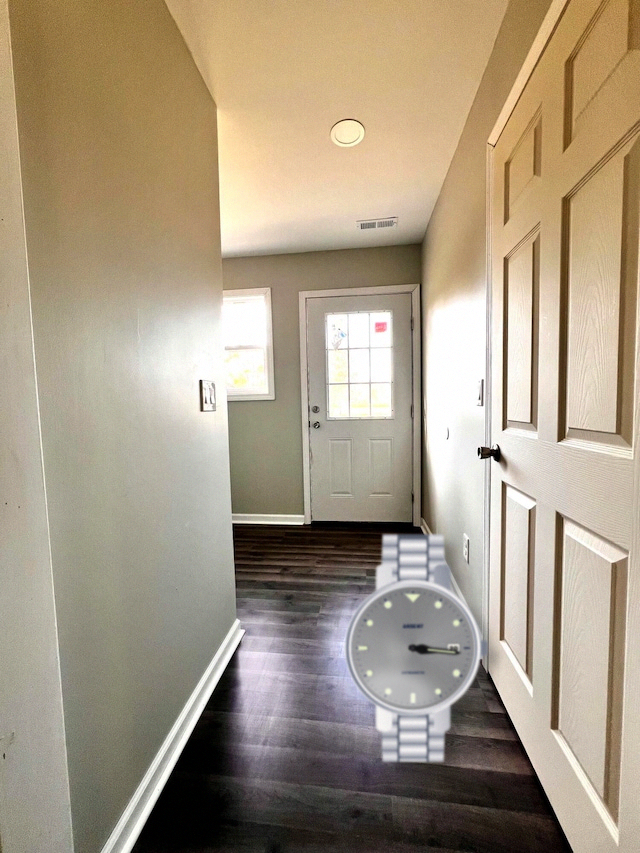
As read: 3h16
